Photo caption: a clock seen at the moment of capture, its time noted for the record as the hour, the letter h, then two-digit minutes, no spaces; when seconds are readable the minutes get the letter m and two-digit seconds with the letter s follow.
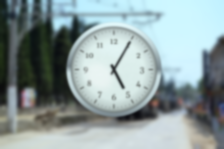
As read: 5h05
